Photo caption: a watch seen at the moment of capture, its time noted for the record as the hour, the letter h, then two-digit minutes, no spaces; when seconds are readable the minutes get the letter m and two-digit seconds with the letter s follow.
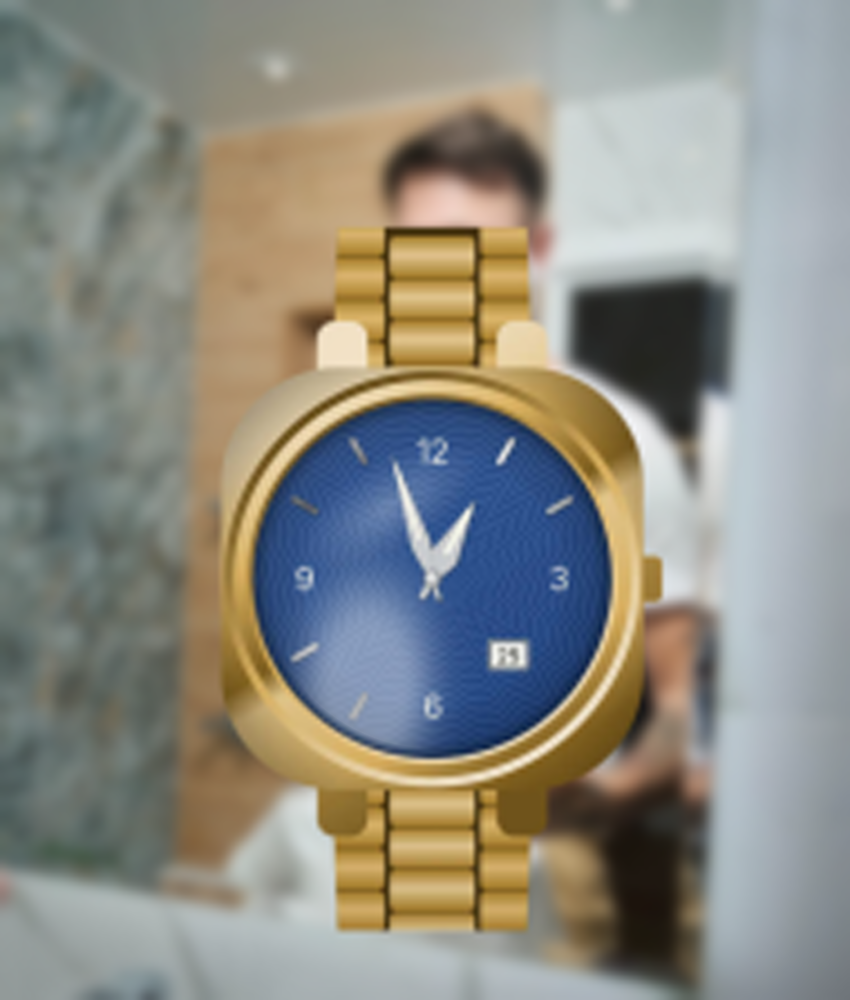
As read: 12h57
